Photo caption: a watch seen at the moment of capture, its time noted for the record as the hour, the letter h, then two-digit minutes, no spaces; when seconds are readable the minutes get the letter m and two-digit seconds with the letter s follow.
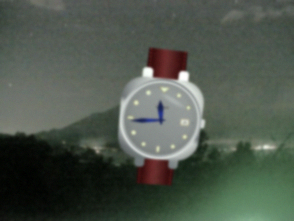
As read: 11h44
